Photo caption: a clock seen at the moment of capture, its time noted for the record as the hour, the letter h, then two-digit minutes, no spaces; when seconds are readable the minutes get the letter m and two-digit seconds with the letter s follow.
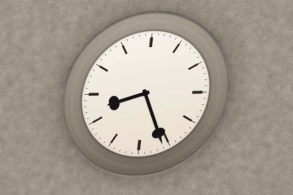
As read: 8h26
